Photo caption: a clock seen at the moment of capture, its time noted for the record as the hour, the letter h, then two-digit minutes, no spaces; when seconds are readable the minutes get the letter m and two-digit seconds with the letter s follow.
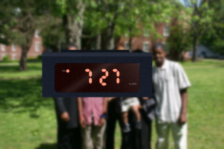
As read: 7h27
